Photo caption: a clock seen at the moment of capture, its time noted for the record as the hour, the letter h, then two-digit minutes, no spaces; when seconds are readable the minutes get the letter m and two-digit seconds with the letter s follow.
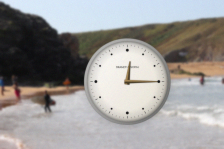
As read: 12h15
